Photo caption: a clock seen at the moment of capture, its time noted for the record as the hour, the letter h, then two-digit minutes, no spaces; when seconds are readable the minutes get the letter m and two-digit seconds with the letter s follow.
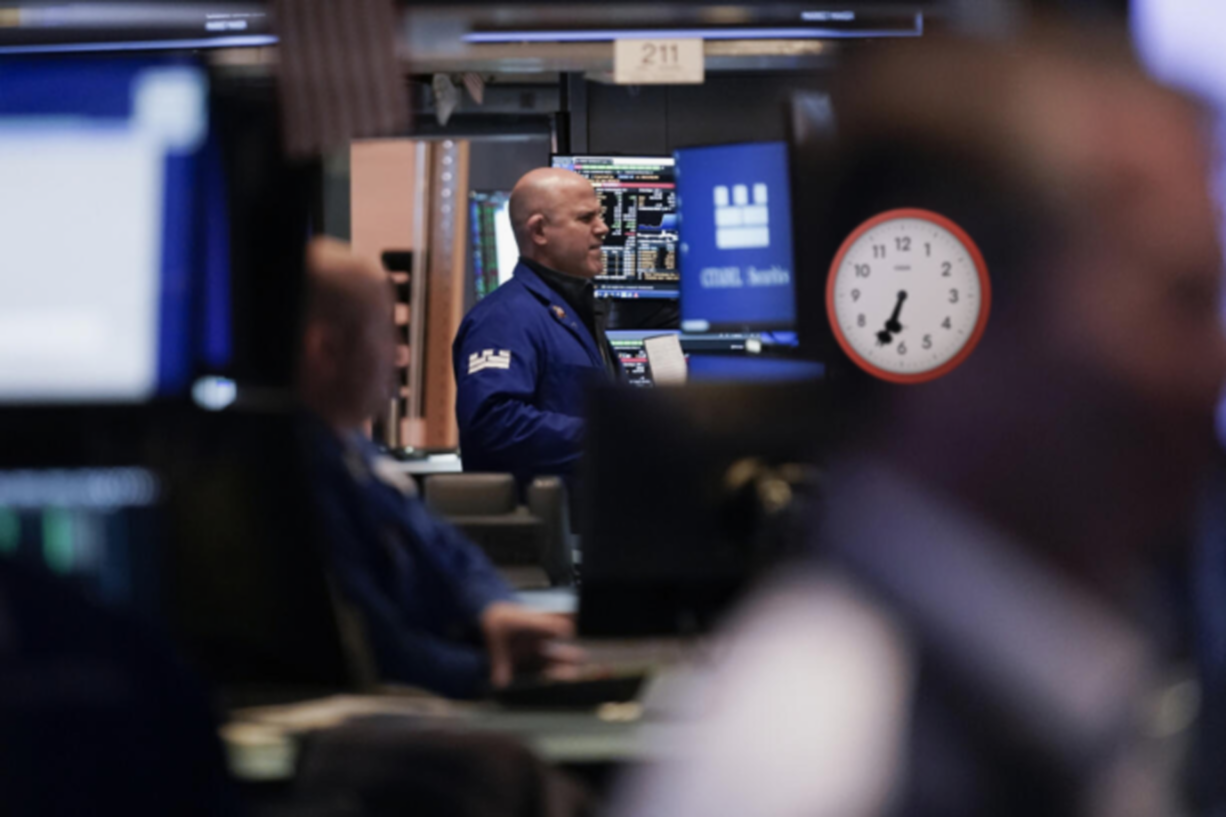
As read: 6h34
